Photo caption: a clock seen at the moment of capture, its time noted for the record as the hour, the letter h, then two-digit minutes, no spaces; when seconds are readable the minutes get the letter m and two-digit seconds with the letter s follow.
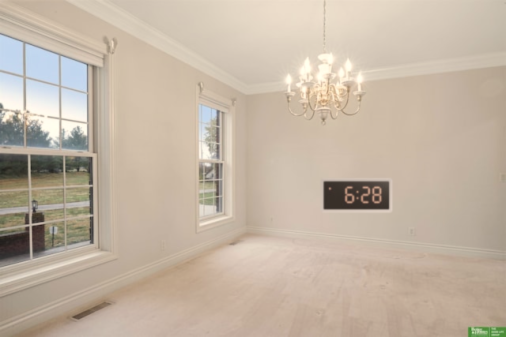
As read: 6h28
